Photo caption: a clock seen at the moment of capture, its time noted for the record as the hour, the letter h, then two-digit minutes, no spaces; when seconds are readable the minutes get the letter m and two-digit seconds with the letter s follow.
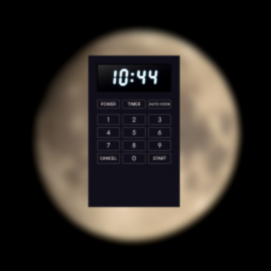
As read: 10h44
